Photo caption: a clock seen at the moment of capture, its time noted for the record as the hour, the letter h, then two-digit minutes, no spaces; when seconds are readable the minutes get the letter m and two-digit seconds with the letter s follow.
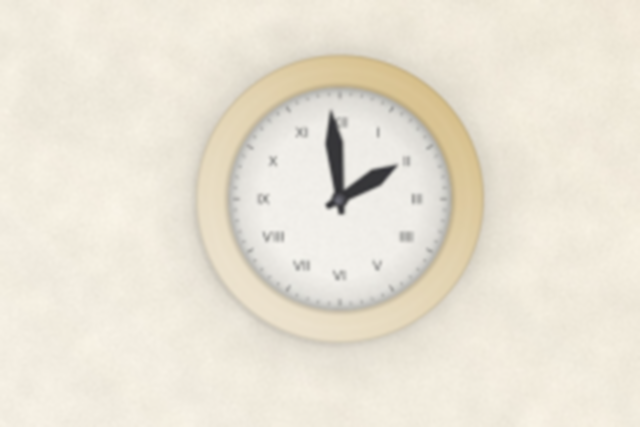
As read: 1h59
